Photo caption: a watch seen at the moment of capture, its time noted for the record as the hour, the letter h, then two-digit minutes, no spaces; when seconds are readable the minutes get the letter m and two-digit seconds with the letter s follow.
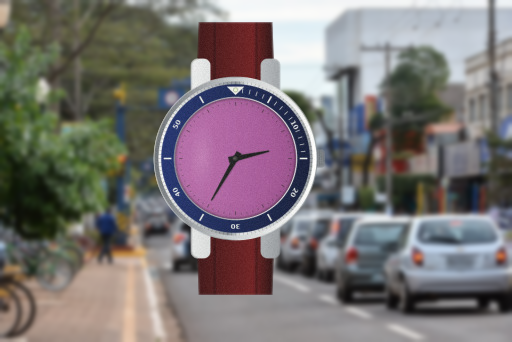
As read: 2h35
